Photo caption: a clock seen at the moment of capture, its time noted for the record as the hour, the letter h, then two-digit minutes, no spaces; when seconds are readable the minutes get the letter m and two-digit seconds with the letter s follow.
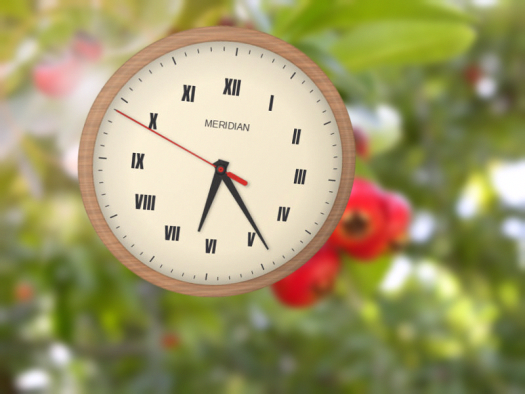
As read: 6h23m49s
